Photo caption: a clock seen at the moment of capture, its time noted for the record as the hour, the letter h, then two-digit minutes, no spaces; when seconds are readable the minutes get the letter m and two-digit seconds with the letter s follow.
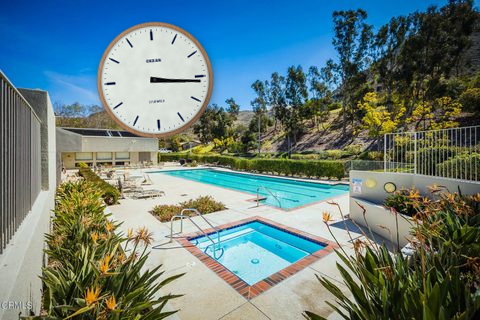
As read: 3h16
